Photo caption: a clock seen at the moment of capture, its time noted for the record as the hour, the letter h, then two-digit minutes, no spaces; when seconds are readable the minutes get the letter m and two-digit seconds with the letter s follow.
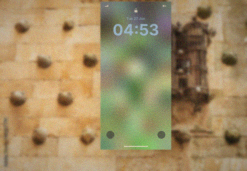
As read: 4h53
